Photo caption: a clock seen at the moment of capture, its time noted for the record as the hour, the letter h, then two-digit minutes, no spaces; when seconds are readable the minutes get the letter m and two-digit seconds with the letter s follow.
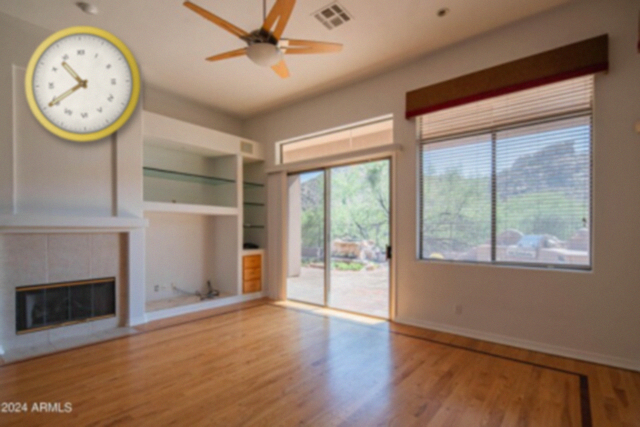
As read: 10h40
